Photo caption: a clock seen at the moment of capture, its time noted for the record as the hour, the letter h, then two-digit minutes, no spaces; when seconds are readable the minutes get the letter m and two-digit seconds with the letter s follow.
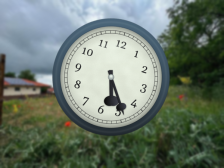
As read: 5h24
